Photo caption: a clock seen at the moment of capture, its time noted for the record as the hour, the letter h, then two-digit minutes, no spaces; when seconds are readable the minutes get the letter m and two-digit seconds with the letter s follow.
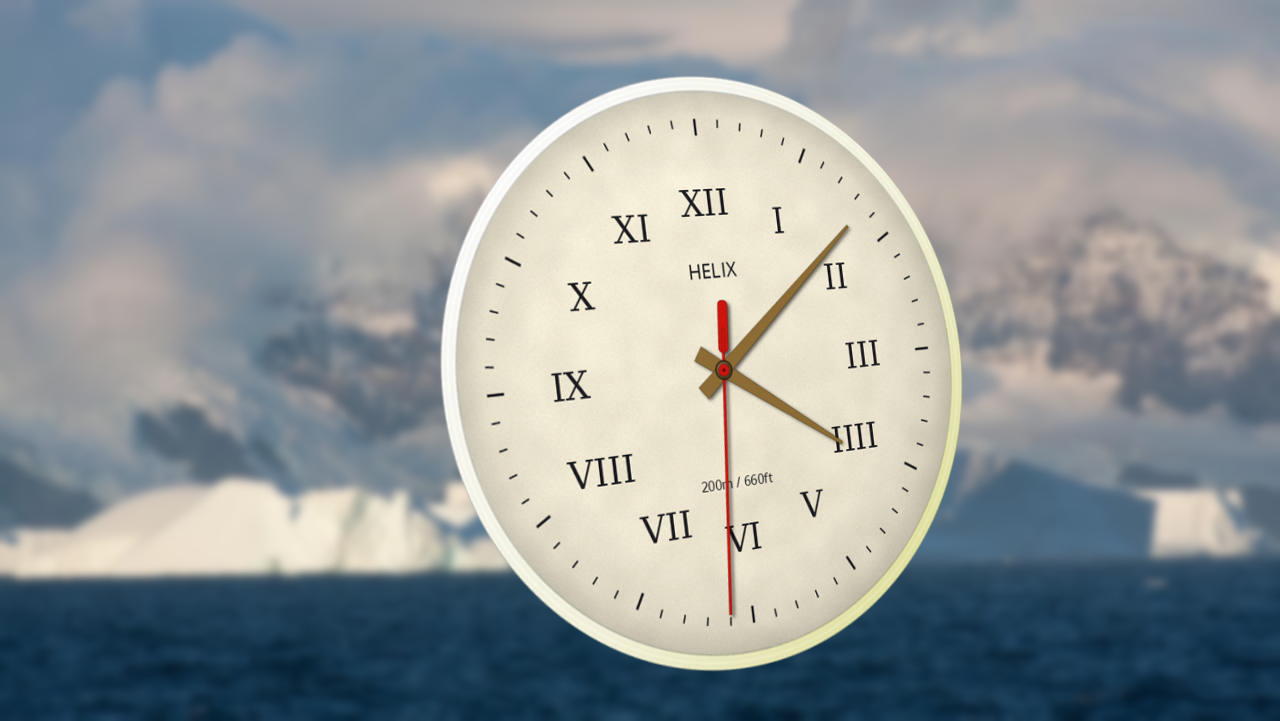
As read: 4h08m31s
